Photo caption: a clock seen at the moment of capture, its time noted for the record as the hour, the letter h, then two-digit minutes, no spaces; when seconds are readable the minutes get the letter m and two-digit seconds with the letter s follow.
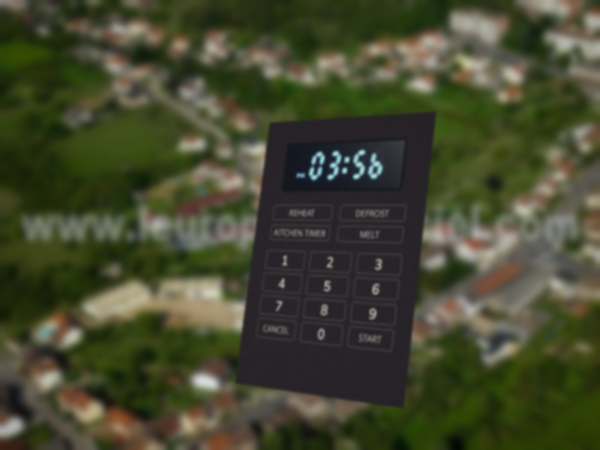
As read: 3h56
